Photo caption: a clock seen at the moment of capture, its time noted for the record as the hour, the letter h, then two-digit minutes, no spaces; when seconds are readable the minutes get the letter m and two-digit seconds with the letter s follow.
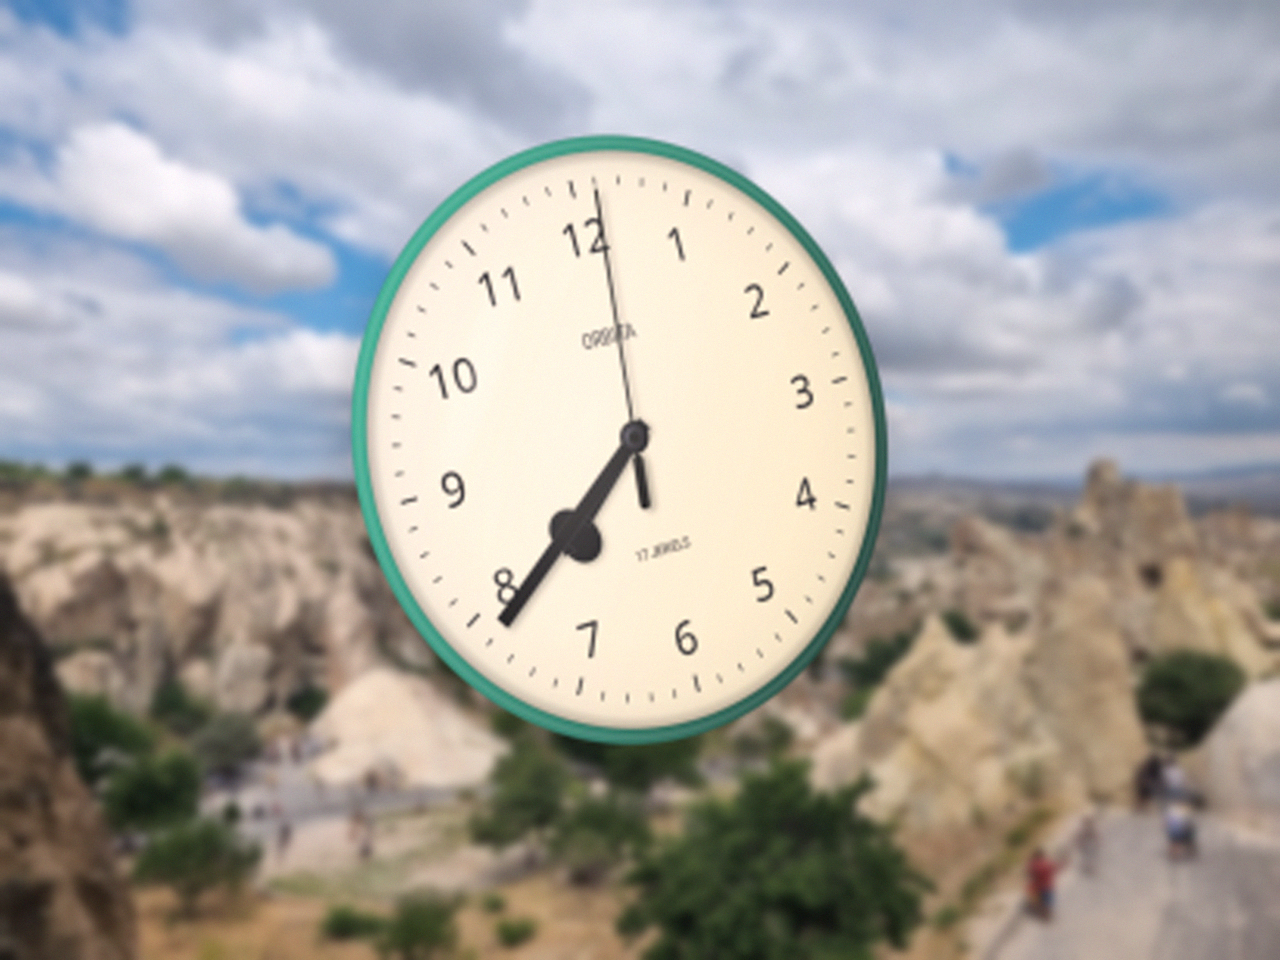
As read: 7h39m01s
